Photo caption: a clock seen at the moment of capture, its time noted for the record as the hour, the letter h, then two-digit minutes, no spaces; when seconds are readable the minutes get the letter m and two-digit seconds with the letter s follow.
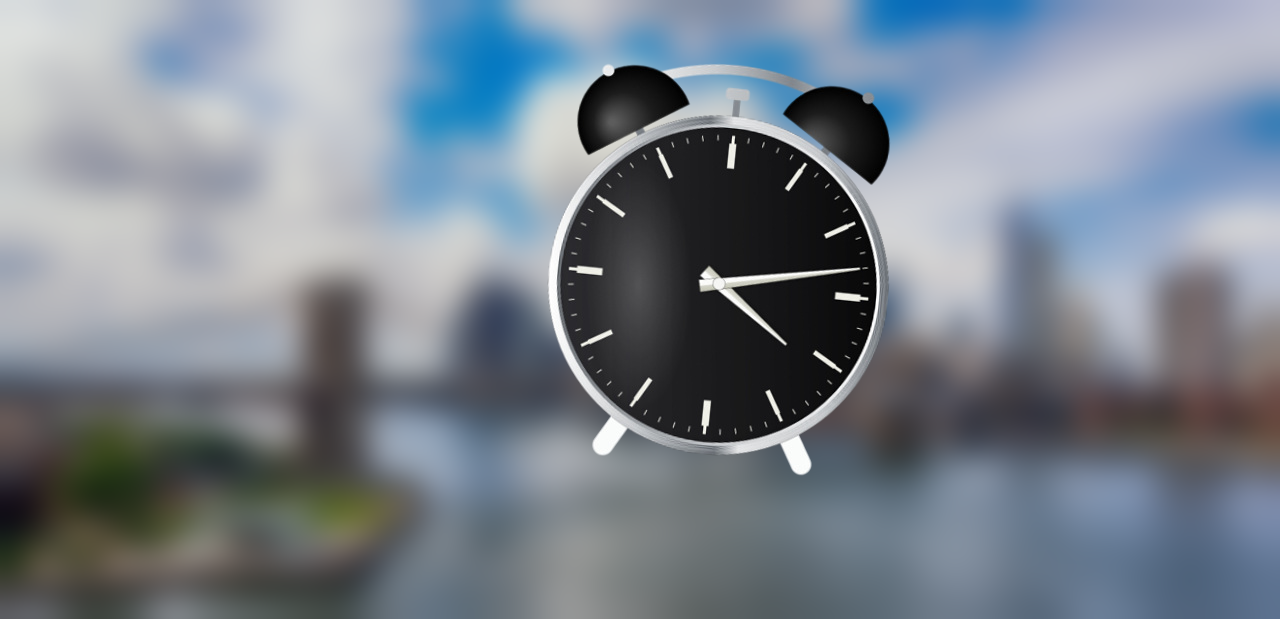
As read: 4h13
